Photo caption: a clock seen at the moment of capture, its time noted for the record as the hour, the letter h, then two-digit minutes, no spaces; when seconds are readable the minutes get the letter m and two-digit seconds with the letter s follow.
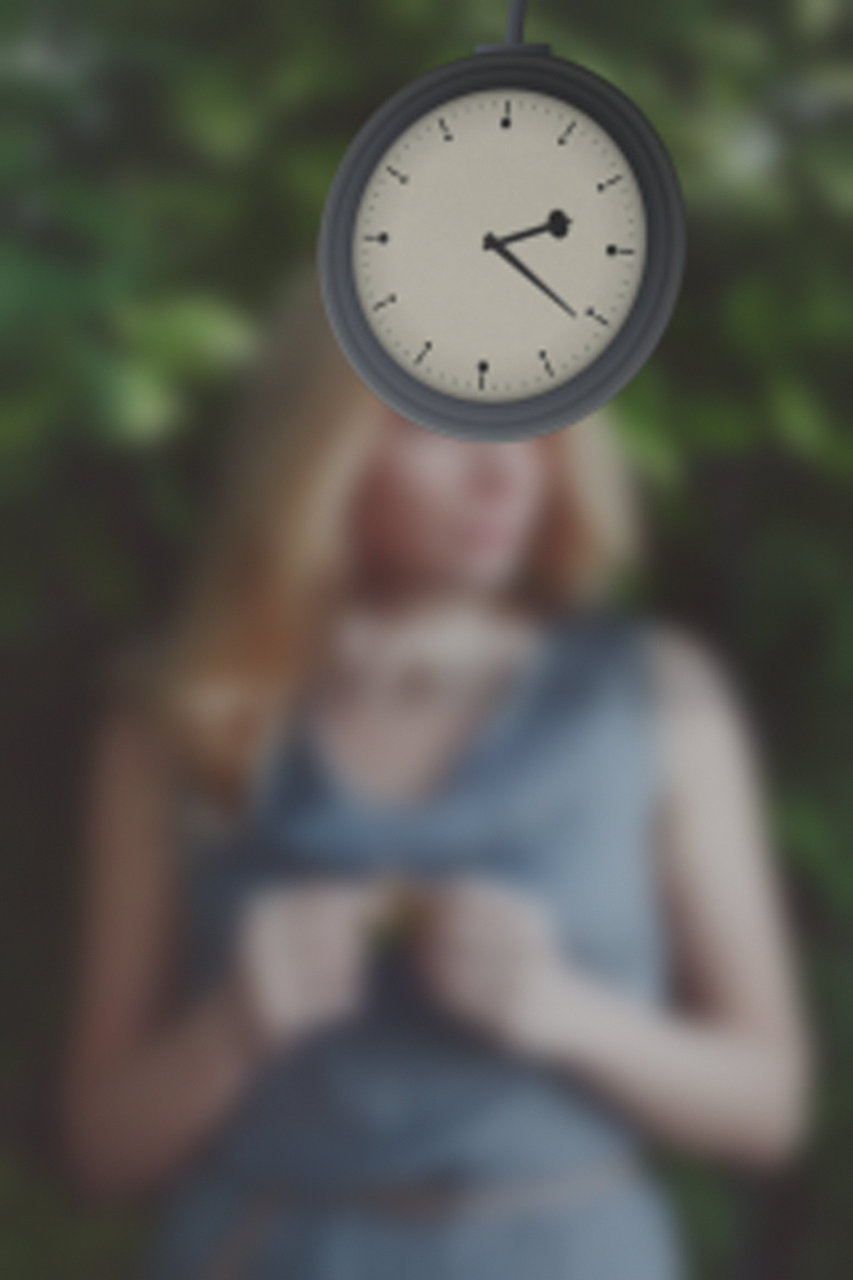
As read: 2h21
